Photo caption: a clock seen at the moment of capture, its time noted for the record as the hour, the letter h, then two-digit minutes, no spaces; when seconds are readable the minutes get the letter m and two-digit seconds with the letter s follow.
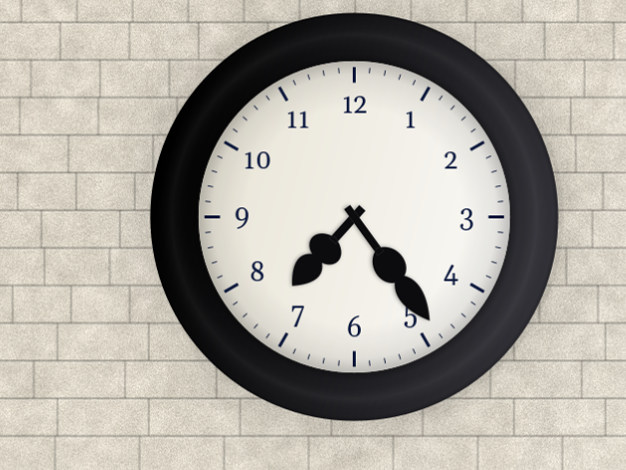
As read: 7h24
